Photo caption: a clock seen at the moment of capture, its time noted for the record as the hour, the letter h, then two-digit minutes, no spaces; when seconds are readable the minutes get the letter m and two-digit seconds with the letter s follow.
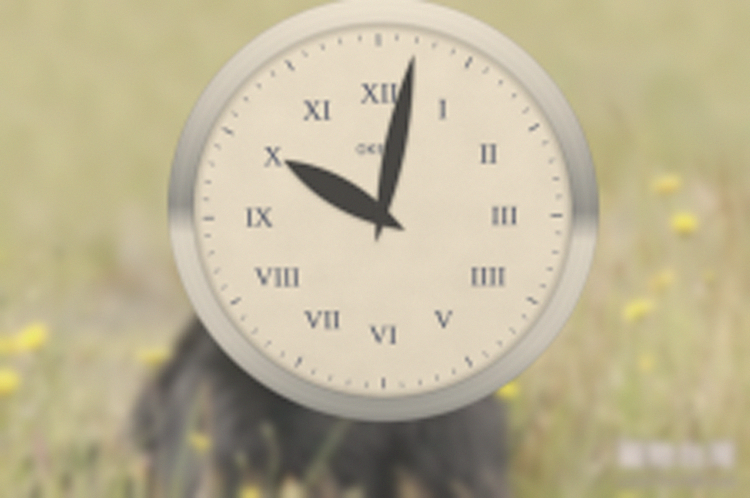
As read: 10h02
